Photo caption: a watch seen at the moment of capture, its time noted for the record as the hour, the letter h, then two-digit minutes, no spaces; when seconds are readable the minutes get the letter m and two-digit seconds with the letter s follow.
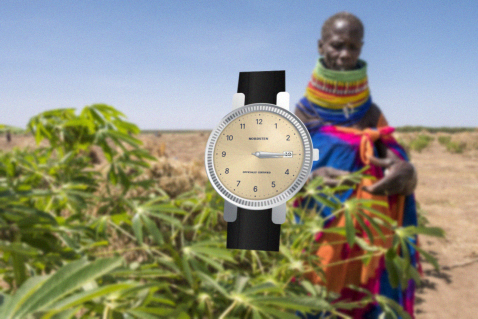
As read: 3h15
